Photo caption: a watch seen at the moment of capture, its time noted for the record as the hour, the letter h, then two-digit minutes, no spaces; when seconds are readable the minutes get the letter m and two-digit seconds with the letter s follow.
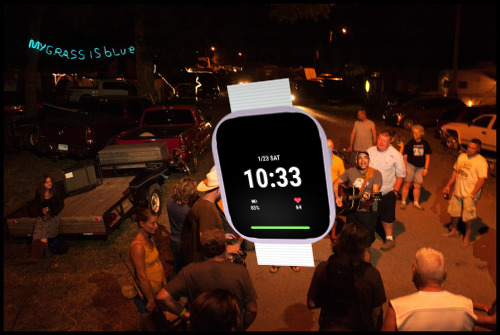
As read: 10h33
